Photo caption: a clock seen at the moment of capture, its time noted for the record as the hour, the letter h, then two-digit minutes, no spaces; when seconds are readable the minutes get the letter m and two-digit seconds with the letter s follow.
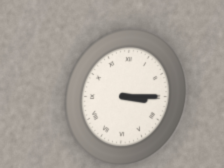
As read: 3h15
